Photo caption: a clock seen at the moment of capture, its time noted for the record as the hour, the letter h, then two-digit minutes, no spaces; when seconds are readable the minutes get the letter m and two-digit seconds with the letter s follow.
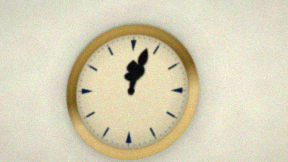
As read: 12h03
